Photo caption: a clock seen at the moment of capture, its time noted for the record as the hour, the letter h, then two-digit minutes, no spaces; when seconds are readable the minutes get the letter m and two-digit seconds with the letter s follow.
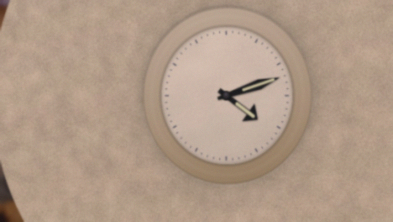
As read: 4h12
